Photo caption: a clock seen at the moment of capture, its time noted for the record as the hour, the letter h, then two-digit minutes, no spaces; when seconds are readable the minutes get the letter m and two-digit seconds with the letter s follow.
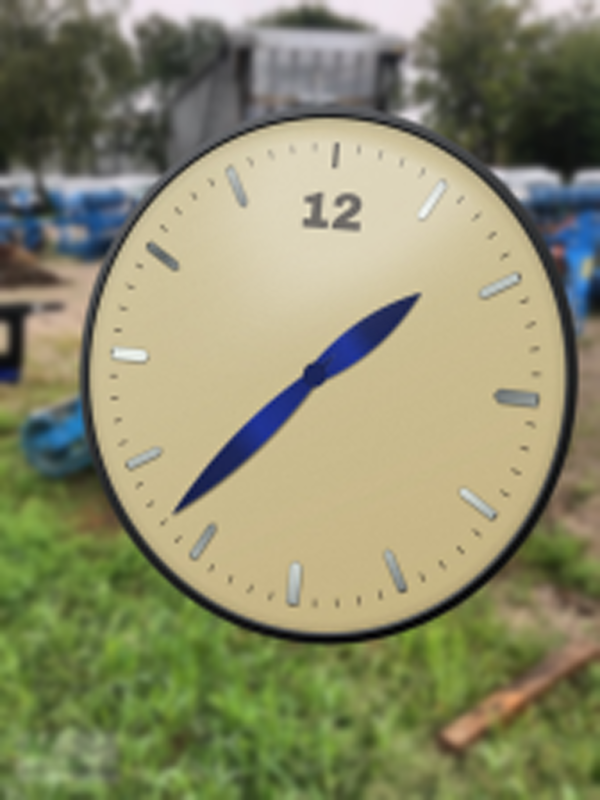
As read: 1h37
